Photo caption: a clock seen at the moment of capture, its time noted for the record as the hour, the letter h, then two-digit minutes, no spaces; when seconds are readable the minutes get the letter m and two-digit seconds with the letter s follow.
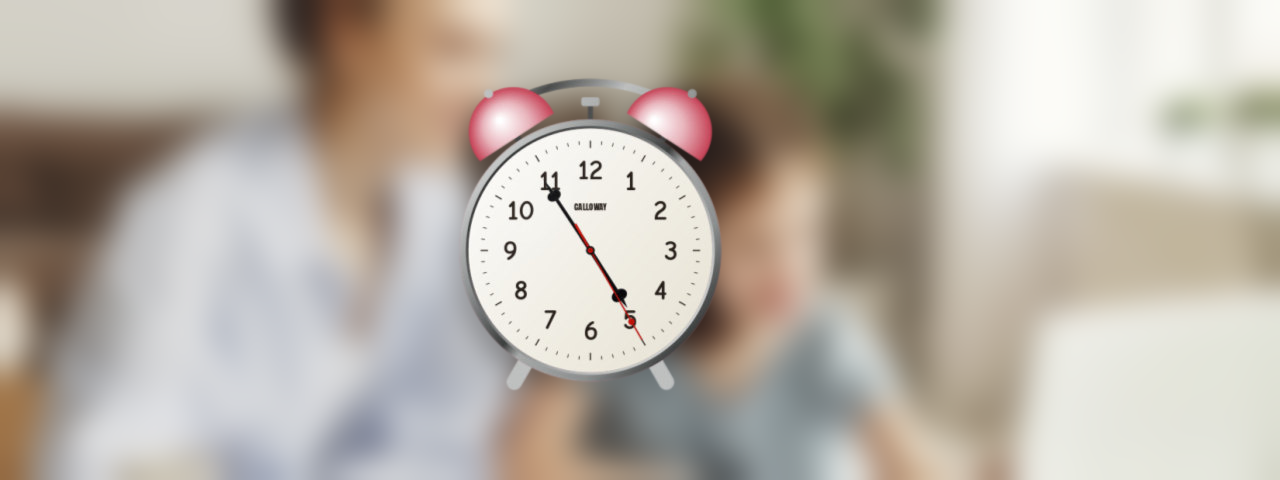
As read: 4h54m25s
